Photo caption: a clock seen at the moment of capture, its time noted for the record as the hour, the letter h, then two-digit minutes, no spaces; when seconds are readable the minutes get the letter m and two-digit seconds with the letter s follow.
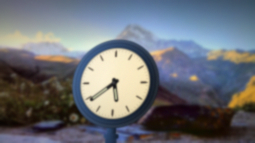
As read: 5h39
